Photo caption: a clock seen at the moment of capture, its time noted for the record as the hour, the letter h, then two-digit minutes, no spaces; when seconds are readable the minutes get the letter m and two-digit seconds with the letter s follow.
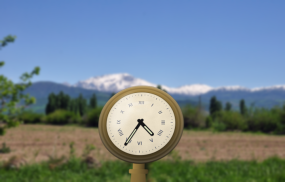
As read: 4h35
